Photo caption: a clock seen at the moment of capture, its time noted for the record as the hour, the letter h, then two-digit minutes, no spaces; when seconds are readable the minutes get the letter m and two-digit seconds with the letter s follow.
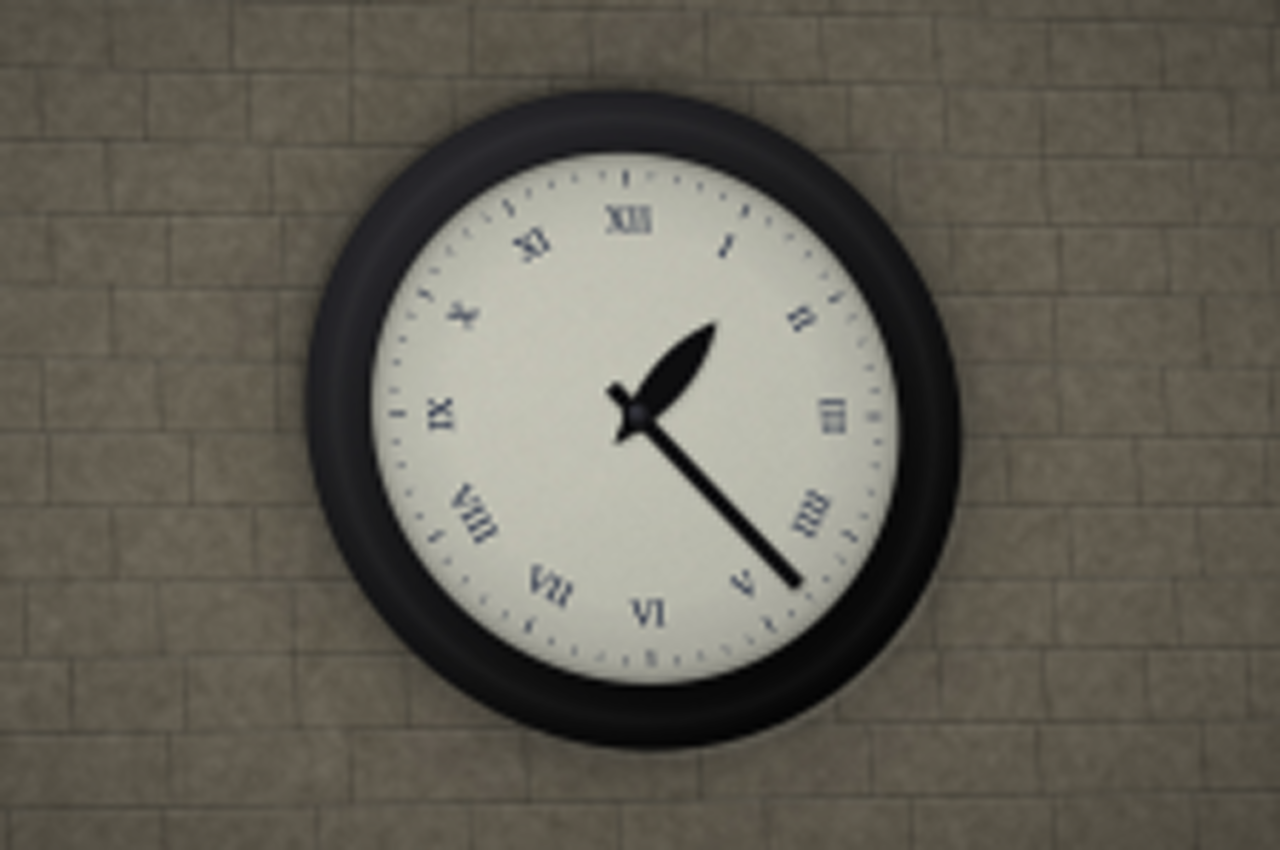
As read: 1h23
